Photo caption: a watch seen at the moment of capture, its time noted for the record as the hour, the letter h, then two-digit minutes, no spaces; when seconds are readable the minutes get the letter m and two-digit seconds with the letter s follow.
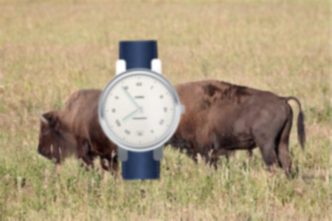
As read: 7h54
